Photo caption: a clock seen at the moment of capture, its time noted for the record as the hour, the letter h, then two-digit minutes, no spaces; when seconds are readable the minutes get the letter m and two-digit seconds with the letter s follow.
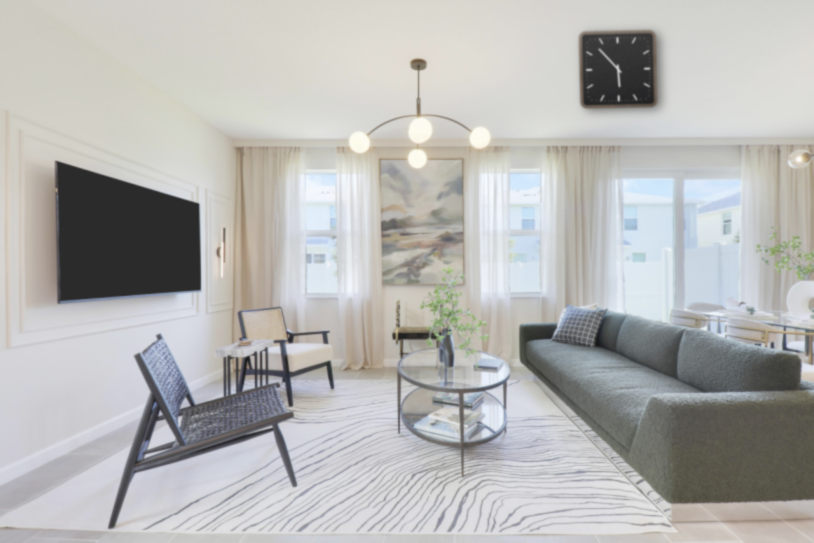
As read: 5h53
